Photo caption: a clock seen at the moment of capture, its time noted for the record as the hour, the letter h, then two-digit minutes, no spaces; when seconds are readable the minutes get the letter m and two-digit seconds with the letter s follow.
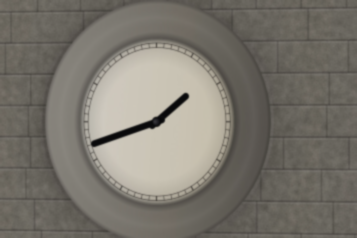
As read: 1h42
